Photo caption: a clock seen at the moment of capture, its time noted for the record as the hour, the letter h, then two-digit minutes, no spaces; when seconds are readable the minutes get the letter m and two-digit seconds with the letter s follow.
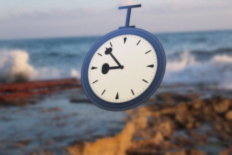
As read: 8h53
